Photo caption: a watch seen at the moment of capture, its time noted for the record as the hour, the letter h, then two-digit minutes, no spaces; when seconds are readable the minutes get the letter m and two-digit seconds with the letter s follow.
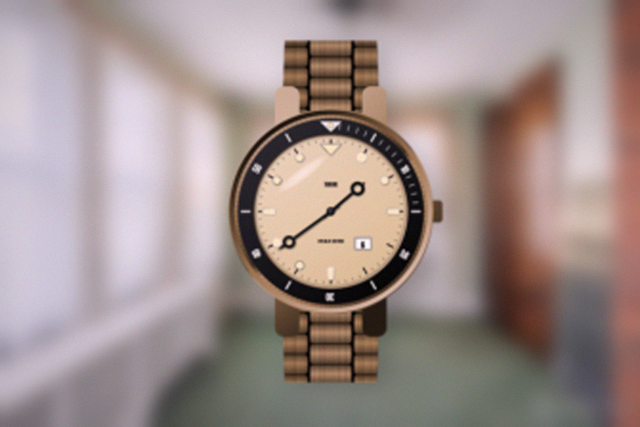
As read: 1h39
